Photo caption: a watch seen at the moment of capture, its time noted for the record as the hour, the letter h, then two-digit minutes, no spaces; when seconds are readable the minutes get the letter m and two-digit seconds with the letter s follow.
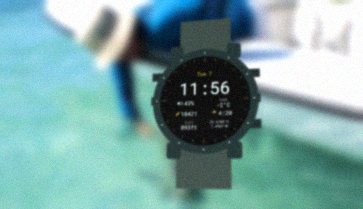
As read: 11h56
